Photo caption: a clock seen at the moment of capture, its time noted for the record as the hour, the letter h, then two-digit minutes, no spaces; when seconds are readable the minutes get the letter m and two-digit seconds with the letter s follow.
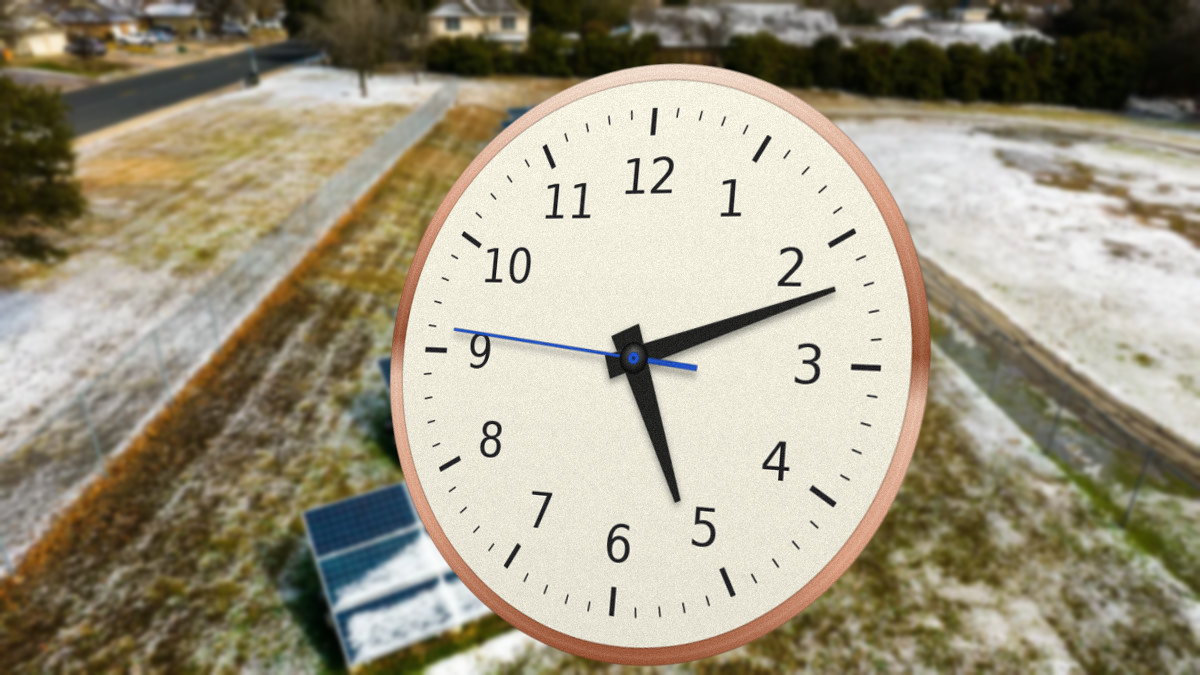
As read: 5h11m46s
